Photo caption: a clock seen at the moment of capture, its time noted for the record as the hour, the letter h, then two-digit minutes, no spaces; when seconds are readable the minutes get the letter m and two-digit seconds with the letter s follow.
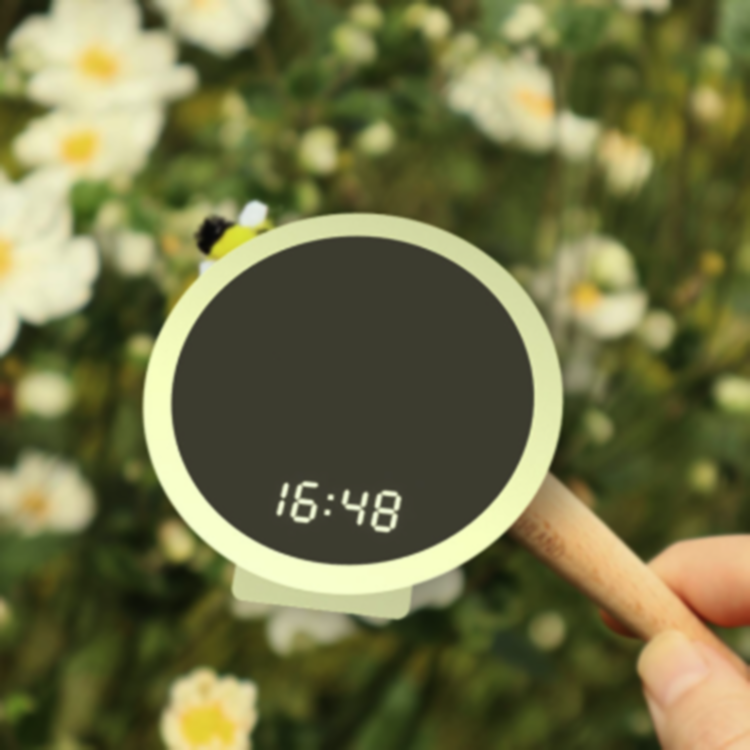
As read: 16h48
